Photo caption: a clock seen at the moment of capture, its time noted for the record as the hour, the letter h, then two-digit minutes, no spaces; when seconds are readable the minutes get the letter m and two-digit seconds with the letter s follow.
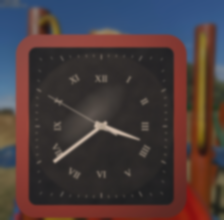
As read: 3h38m50s
